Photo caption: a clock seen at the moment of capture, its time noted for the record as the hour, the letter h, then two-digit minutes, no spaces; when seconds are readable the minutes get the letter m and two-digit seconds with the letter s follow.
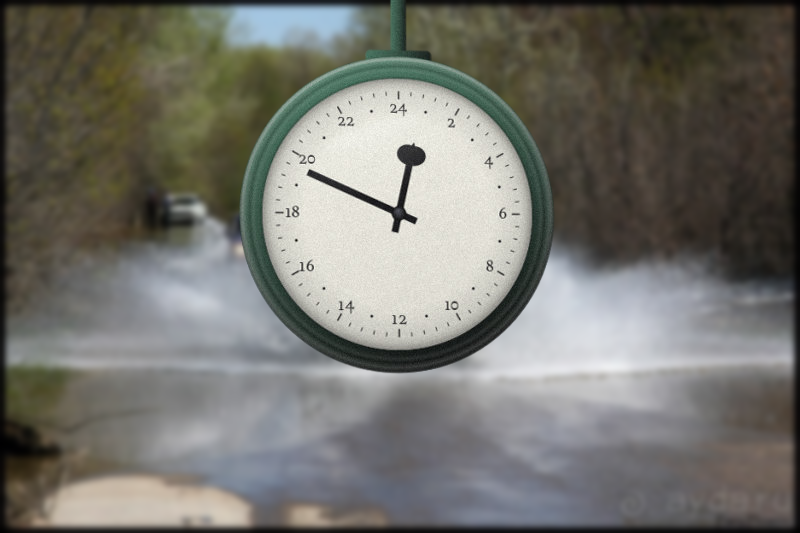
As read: 0h49
